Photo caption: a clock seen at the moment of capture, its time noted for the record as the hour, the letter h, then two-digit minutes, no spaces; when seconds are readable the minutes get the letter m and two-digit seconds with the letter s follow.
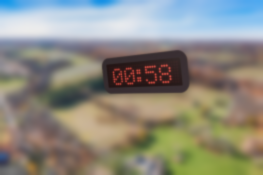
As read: 0h58
